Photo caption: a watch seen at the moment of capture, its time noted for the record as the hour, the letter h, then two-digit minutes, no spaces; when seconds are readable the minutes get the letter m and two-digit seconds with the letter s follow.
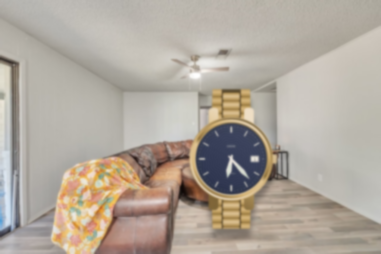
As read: 6h23
